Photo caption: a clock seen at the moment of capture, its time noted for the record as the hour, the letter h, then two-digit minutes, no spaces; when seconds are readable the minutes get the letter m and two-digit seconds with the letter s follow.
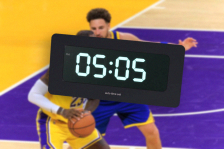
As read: 5h05
